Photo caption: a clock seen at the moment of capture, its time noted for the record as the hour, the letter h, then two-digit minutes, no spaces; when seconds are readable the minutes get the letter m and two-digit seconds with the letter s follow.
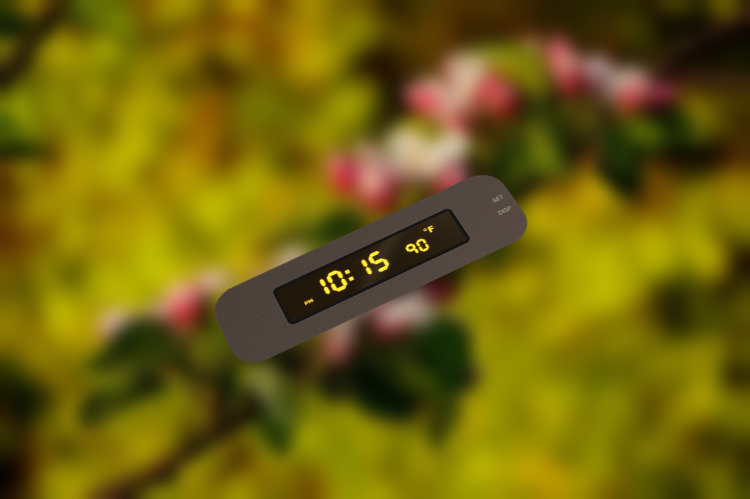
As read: 10h15
